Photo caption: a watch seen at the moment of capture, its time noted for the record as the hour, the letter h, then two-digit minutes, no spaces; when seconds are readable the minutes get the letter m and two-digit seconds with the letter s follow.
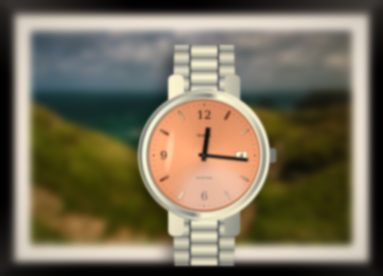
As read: 12h16
